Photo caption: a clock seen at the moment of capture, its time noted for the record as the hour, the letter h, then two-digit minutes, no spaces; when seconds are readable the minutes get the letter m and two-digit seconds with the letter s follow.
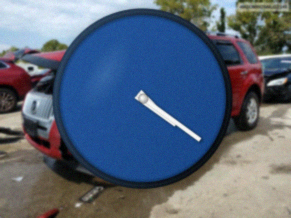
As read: 4h21
